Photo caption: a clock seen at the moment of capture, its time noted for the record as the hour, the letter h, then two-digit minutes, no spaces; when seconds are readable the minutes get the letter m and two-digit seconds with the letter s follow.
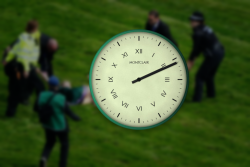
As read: 2h11
